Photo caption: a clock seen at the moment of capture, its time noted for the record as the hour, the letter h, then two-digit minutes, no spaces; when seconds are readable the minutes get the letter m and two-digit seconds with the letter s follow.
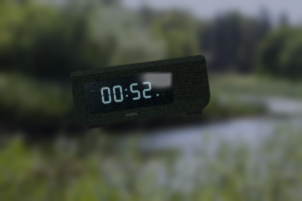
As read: 0h52
